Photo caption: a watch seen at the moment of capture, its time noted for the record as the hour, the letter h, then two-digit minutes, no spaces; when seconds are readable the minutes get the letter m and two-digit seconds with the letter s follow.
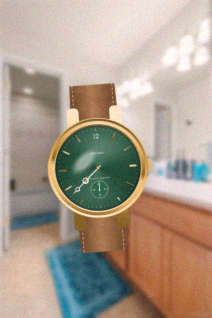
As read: 7h38
